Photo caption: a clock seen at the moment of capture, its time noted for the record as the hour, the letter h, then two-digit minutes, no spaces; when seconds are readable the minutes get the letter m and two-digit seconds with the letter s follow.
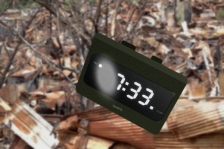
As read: 7h33
